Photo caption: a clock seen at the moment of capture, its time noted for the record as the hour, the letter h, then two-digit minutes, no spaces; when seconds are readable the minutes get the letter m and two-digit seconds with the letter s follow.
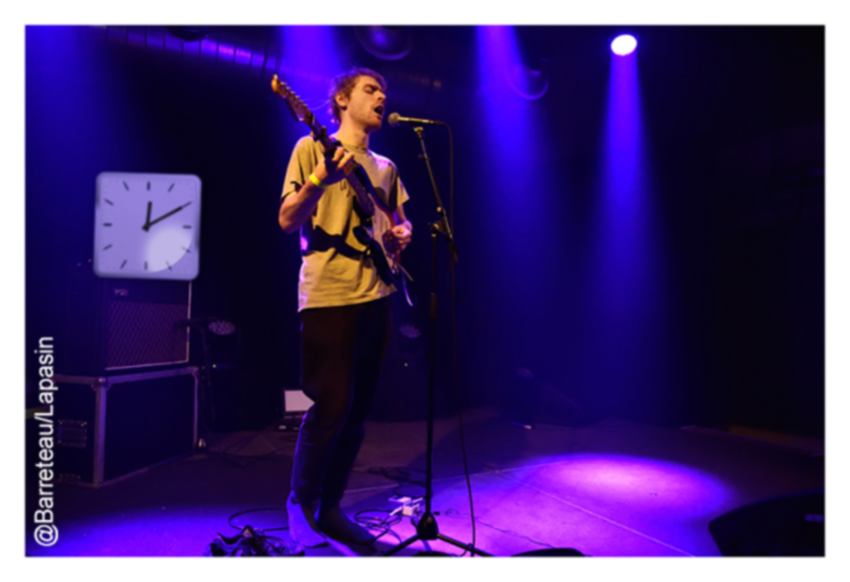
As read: 12h10
